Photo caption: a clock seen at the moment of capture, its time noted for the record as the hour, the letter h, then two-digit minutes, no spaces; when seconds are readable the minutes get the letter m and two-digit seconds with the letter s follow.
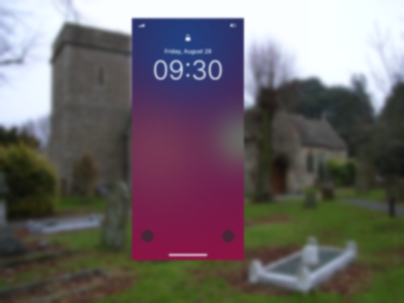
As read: 9h30
